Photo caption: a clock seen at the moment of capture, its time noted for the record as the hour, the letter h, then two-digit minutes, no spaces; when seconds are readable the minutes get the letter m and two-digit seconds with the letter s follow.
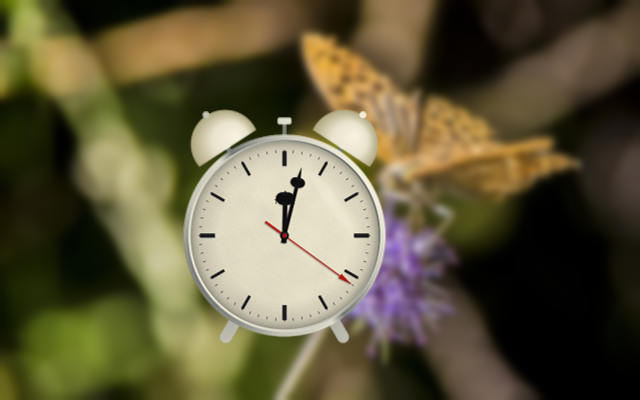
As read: 12h02m21s
